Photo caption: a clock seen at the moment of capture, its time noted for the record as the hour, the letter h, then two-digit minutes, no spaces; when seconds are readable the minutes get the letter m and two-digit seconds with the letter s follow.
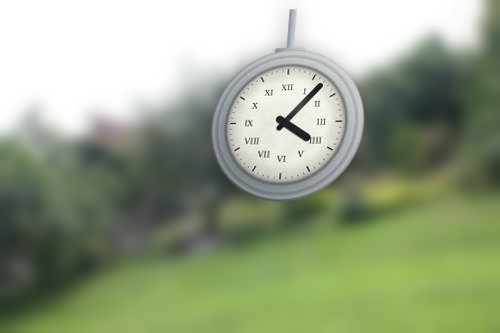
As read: 4h07
